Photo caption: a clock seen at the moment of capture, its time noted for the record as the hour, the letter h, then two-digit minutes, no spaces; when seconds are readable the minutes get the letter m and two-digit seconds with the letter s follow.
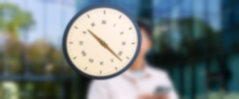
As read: 10h22
